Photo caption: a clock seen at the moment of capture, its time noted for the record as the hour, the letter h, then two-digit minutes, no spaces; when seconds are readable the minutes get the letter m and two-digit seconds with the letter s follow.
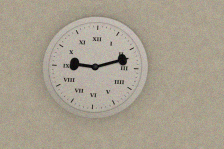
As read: 9h12
